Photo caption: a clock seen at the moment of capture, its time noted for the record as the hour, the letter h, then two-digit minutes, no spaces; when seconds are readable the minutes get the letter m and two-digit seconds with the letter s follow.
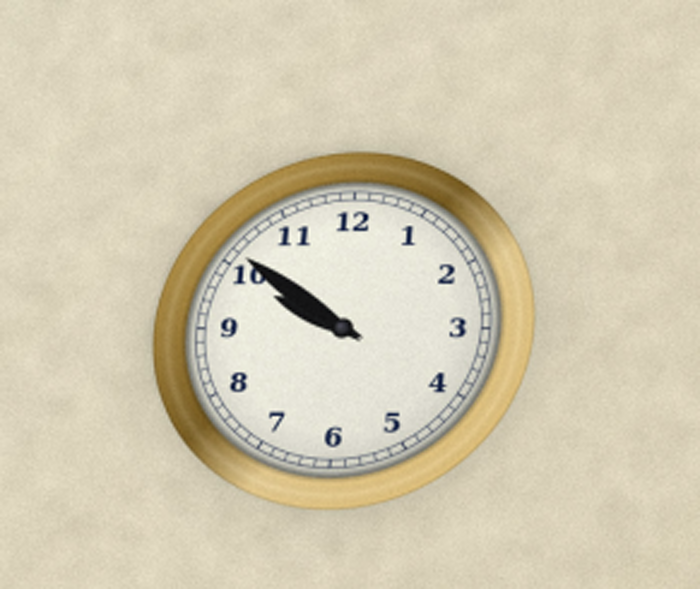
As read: 9h51
